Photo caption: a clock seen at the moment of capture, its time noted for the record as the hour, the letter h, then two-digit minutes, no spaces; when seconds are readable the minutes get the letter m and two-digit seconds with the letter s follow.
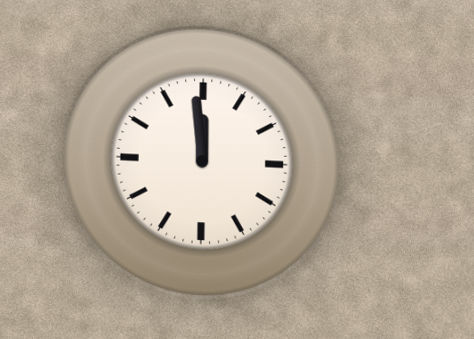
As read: 11h59
